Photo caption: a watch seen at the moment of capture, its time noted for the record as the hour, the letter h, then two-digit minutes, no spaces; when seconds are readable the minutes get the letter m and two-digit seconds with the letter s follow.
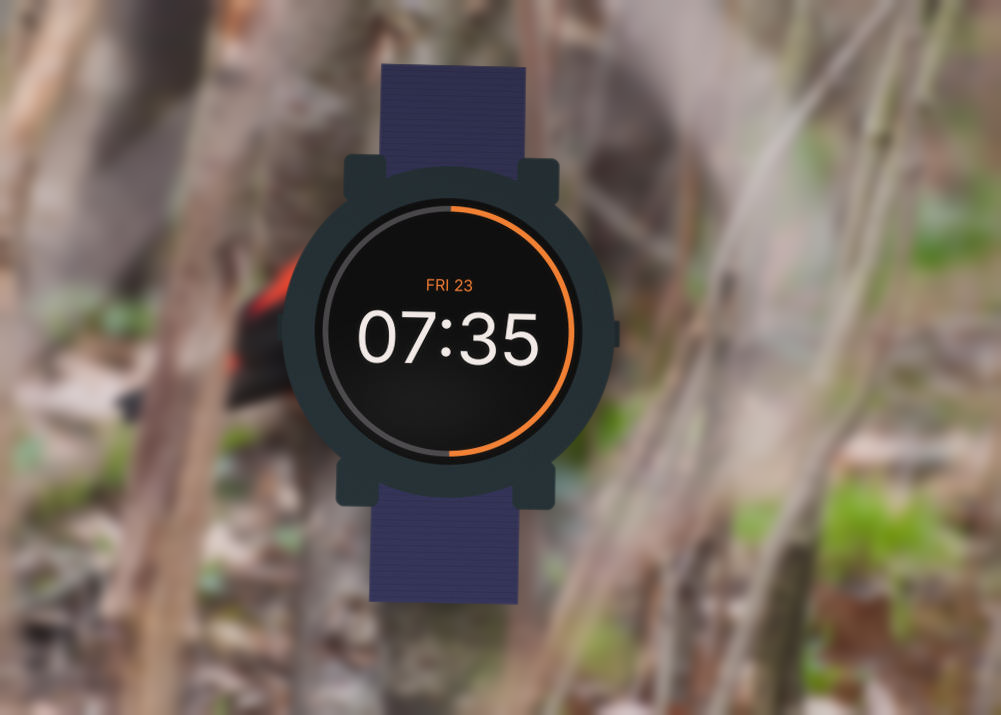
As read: 7h35
